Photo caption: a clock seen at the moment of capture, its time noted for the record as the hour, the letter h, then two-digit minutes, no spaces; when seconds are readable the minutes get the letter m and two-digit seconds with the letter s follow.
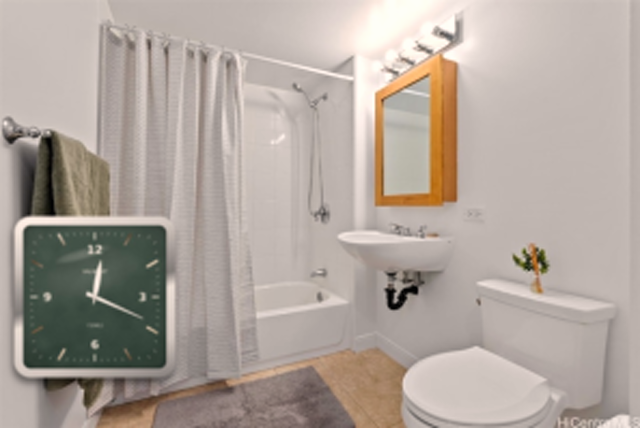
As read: 12h19
